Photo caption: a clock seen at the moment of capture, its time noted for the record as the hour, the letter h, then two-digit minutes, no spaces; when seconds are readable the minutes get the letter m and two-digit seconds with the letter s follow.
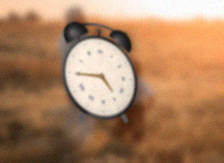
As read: 4h45
